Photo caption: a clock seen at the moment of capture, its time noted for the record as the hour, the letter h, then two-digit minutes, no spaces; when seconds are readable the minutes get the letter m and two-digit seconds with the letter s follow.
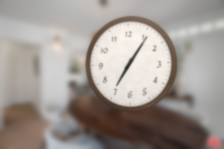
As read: 7h06
